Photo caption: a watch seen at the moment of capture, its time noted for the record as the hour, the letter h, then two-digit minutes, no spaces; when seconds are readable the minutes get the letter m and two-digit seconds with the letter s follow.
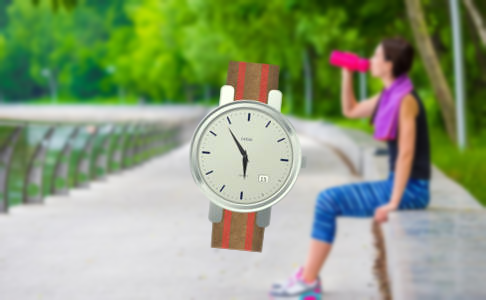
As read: 5h54
